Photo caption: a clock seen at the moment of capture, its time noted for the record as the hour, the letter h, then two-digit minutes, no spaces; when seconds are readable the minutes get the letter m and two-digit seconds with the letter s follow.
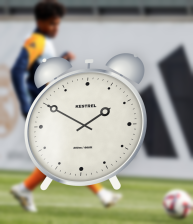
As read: 1h50
